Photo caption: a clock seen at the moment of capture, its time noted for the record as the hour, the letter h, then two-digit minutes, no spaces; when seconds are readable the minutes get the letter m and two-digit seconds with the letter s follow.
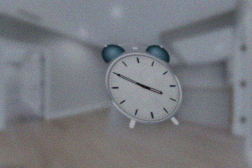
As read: 3h50
